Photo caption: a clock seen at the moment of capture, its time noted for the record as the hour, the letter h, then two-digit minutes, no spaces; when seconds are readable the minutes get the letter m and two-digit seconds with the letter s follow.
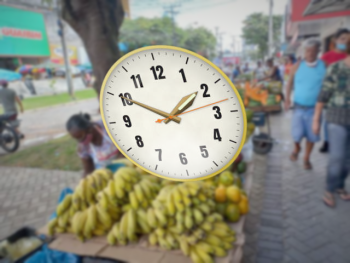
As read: 1h50m13s
